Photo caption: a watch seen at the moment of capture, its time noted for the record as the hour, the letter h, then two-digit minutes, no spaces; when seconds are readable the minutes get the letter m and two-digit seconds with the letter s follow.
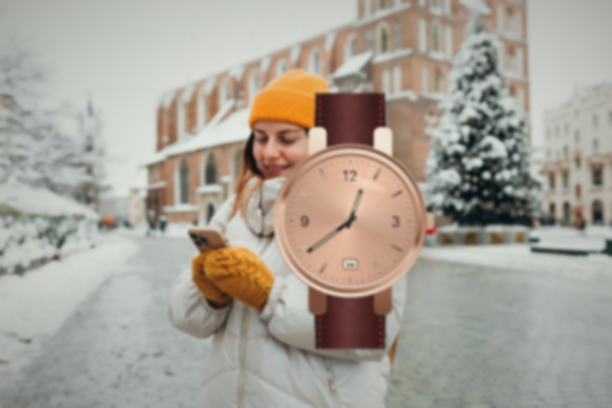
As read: 12h39
